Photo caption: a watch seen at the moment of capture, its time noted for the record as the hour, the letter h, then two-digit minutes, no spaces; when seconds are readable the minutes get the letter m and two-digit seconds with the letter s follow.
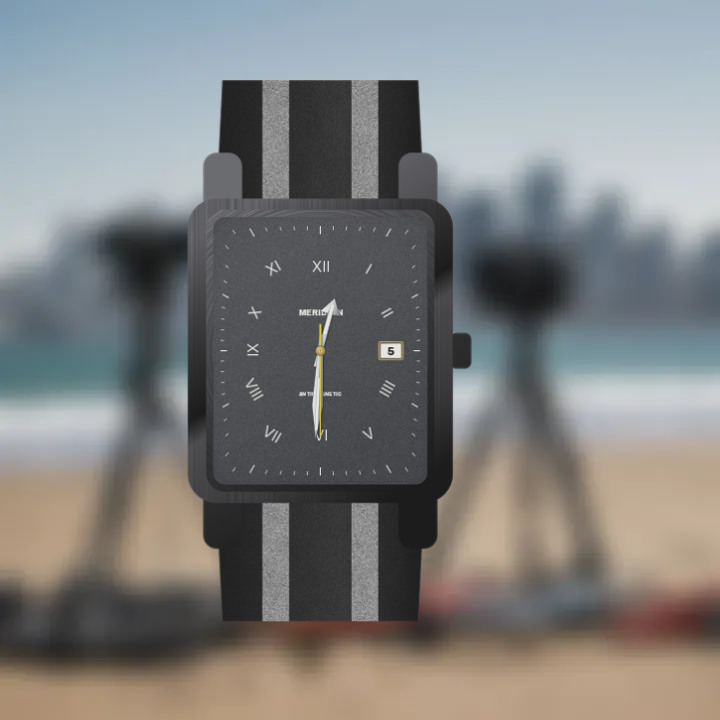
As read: 12h30m30s
